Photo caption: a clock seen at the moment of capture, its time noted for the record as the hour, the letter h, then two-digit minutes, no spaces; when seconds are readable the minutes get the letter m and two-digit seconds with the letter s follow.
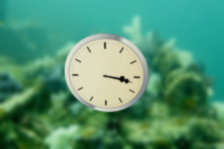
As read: 3h17
